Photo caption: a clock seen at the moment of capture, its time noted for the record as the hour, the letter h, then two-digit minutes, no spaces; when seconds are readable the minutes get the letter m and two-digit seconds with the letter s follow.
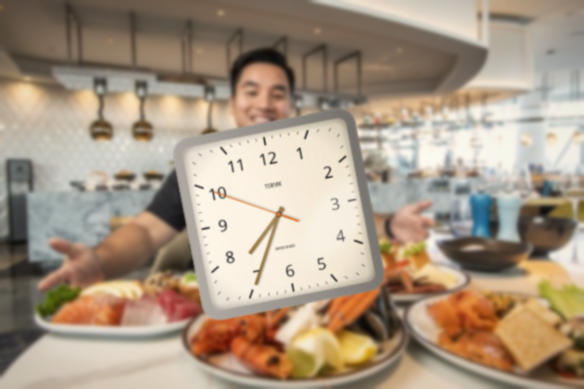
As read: 7h34m50s
